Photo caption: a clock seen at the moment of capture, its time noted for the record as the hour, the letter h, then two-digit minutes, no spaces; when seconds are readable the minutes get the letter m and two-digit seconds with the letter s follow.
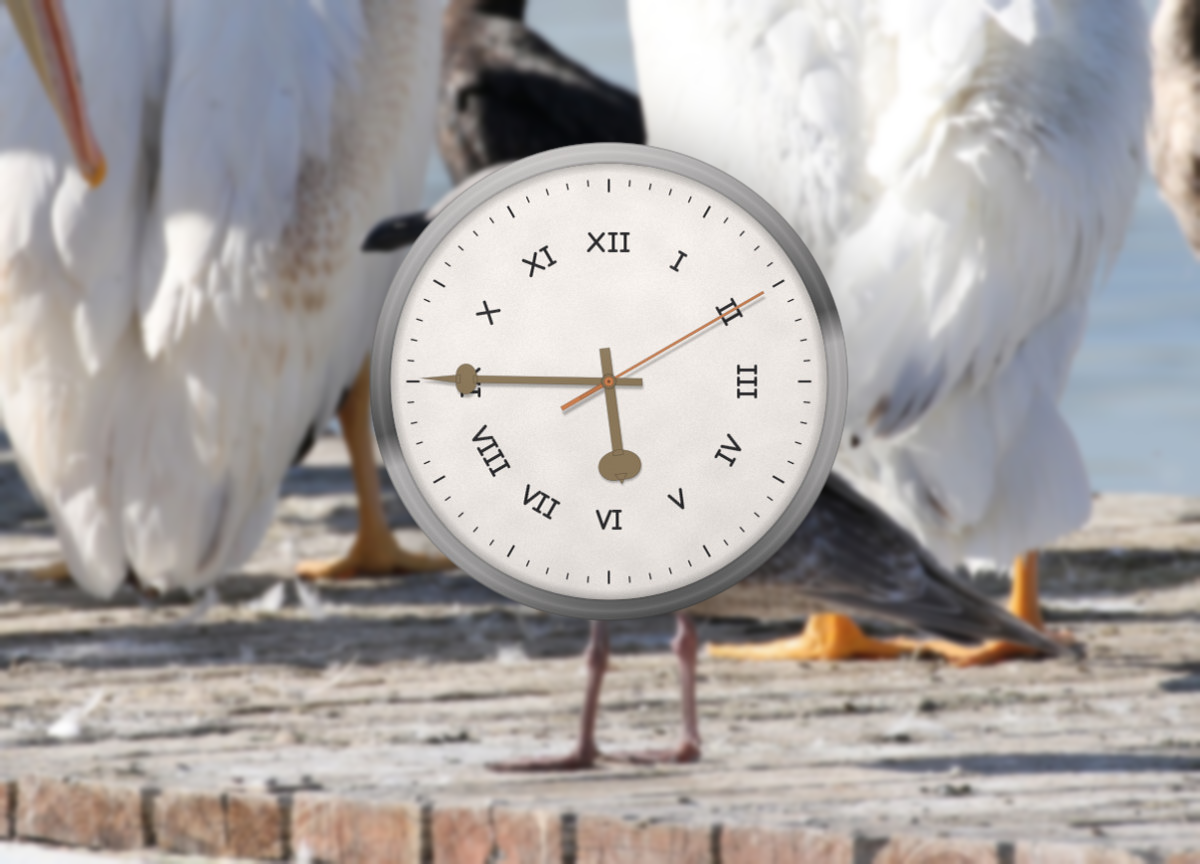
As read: 5h45m10s
